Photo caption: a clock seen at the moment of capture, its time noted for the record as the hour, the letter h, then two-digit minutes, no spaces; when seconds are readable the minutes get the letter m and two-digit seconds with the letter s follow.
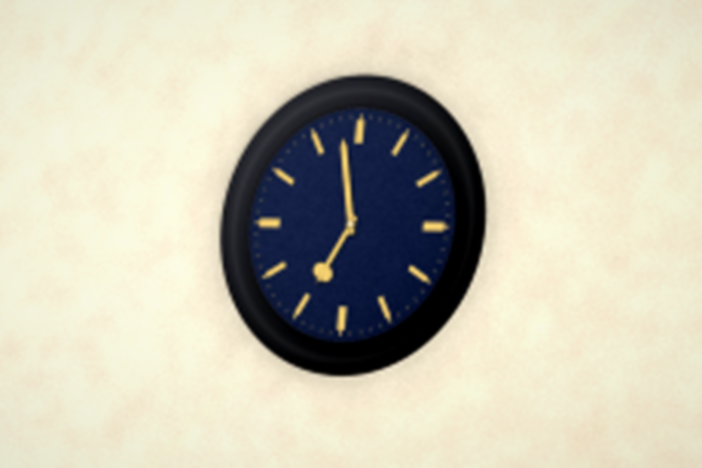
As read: 6h58
